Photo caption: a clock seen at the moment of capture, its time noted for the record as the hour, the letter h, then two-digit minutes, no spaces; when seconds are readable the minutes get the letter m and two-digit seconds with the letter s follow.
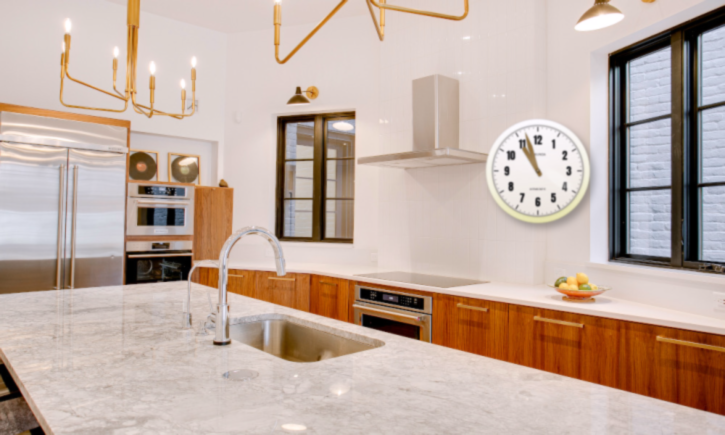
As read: 10h57
